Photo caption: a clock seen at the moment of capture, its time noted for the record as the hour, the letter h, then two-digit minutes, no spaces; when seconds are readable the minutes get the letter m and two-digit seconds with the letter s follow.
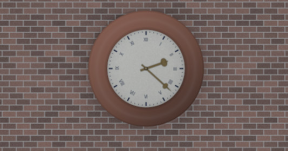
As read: 2h22
